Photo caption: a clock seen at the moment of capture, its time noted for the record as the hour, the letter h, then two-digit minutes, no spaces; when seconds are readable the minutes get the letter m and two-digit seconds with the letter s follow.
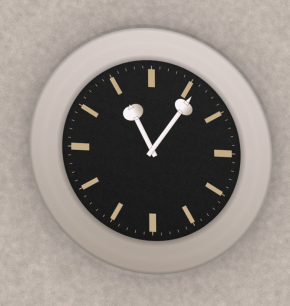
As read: 11h06
